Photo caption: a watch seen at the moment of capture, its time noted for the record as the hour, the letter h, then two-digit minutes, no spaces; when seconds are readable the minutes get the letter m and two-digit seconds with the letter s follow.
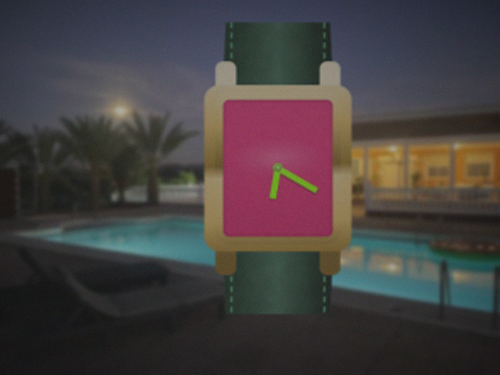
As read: 6h20
